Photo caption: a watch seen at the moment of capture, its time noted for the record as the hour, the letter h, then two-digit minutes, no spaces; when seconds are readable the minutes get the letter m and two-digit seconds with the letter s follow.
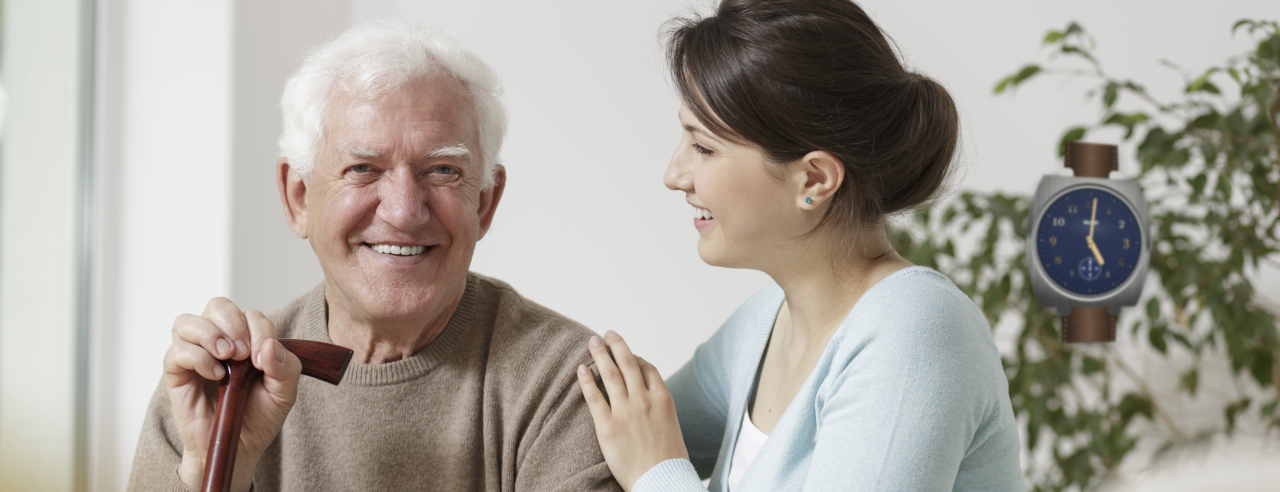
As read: 5h01
